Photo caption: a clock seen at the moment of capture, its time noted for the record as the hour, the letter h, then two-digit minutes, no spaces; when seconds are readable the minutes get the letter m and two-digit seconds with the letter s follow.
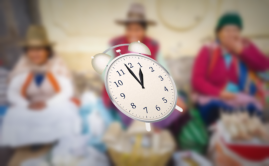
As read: 12h59
